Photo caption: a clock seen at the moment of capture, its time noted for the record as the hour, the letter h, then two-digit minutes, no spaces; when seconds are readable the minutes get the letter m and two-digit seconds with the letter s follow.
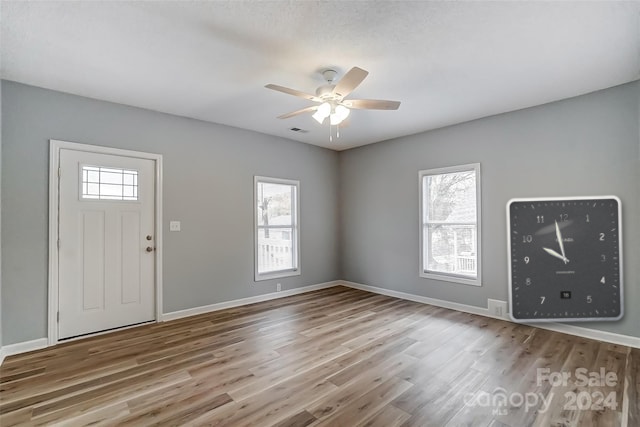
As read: 9h58
